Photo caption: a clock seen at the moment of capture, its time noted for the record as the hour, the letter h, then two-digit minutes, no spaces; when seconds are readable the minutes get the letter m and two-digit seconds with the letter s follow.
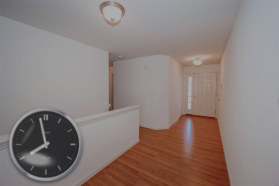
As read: 7h58
